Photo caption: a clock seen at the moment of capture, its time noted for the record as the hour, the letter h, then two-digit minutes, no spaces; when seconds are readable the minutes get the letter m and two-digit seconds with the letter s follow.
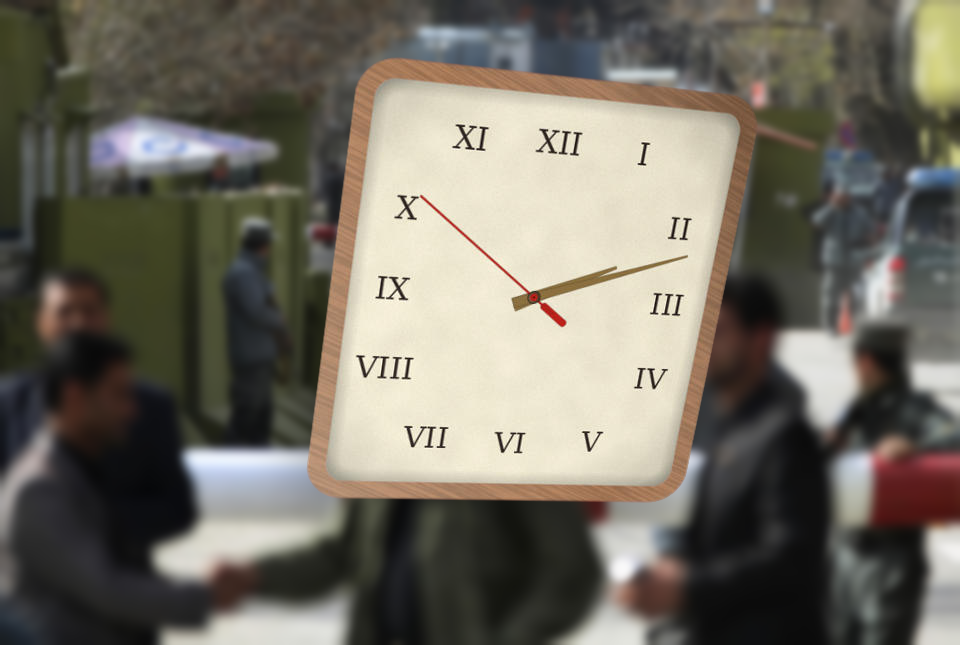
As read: 2h11m51s
